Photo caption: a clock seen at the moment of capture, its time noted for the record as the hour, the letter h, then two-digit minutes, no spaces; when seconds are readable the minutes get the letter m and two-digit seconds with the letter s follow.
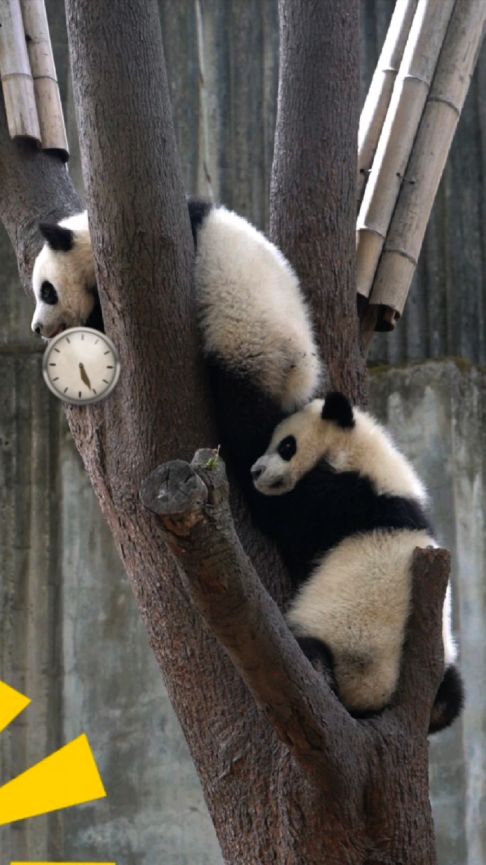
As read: 5h26
